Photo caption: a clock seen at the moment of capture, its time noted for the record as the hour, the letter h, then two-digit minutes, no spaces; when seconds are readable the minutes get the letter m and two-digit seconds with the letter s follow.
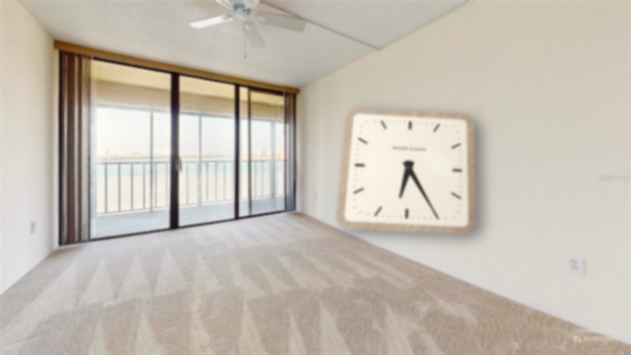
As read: 6h25
